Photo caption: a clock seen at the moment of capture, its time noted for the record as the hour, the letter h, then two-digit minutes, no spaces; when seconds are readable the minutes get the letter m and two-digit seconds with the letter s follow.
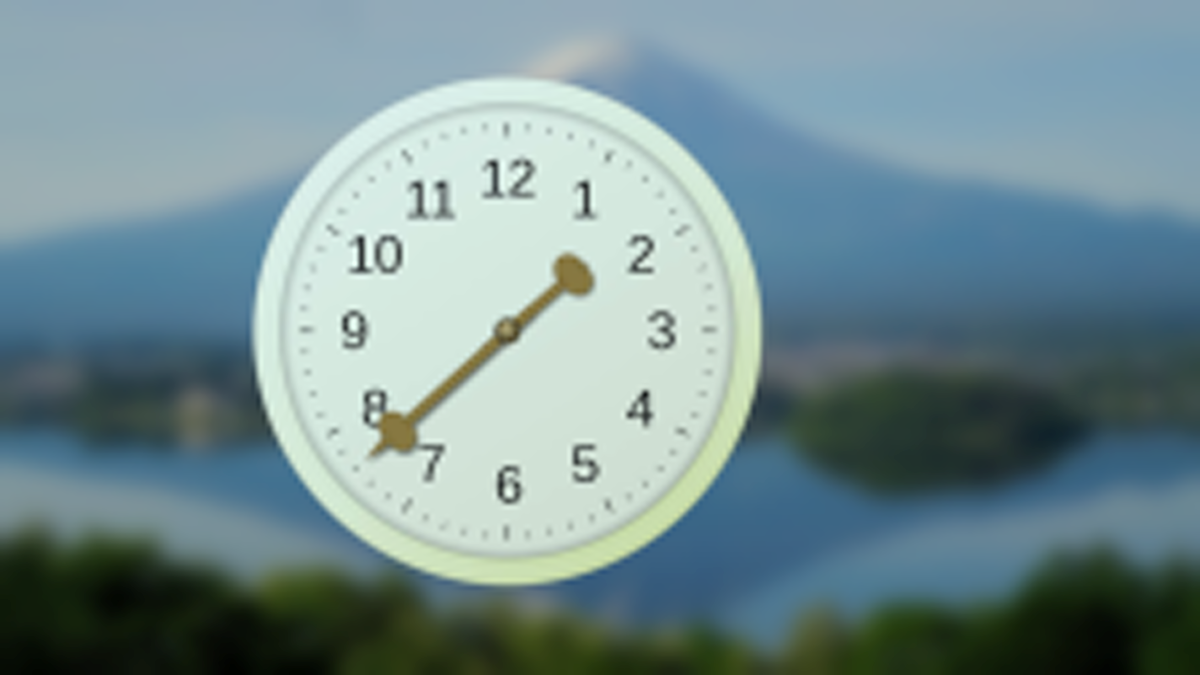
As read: 1h38
